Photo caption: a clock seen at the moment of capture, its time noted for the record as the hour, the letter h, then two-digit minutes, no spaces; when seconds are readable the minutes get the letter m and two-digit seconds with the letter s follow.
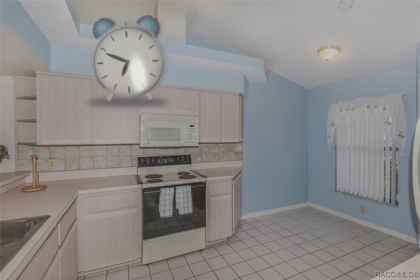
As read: 6h49
